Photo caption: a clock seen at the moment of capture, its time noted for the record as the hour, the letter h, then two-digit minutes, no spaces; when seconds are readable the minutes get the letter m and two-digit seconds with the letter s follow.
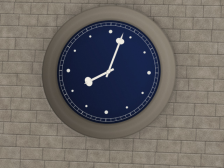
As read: 8h03
